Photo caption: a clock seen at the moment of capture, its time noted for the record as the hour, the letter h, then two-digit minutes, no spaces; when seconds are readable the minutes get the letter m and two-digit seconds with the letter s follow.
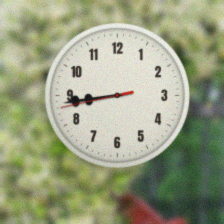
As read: 8h43m43s
